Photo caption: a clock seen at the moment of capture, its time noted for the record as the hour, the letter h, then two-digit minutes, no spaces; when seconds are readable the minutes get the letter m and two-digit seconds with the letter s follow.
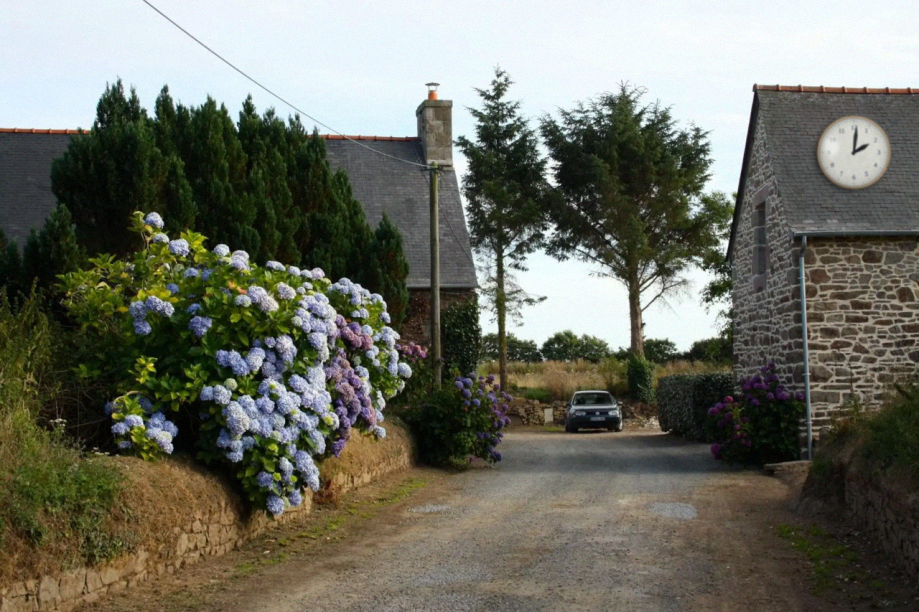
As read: 2h01
